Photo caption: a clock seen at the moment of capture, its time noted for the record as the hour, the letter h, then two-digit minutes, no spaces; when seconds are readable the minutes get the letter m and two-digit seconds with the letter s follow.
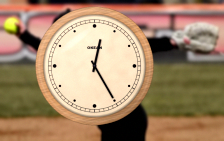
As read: 12h25
